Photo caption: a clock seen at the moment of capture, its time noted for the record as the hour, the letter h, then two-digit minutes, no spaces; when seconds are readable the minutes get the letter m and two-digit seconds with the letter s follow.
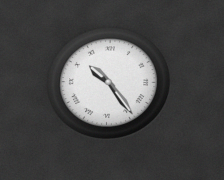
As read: 10h24
